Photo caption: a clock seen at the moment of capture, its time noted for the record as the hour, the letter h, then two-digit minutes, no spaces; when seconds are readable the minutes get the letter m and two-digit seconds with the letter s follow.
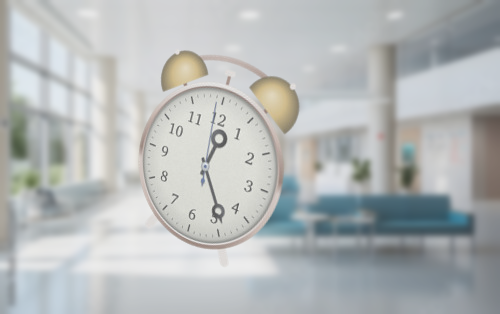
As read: 12h23m59s
